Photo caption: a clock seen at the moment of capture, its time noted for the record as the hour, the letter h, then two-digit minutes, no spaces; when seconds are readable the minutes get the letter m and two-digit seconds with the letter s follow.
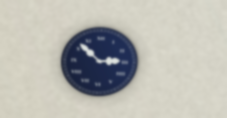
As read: 2h52
